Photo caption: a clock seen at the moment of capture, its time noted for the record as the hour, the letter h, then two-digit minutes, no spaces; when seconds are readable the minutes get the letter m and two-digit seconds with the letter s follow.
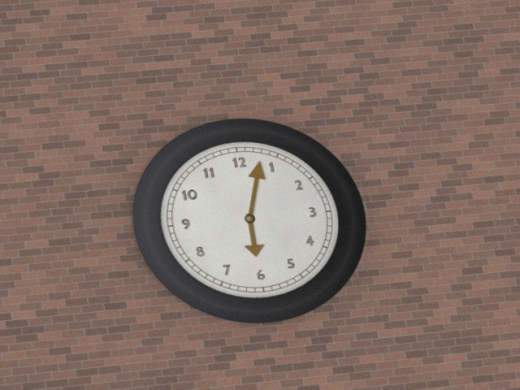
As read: 6h03
